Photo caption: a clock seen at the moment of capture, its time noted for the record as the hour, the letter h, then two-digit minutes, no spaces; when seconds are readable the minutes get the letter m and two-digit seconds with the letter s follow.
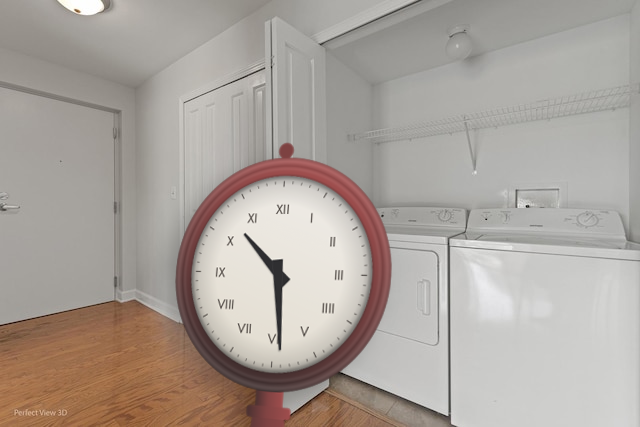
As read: 10h29
